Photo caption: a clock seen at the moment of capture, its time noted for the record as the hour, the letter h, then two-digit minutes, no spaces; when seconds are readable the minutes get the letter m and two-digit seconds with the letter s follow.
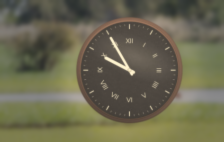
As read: 9h55
